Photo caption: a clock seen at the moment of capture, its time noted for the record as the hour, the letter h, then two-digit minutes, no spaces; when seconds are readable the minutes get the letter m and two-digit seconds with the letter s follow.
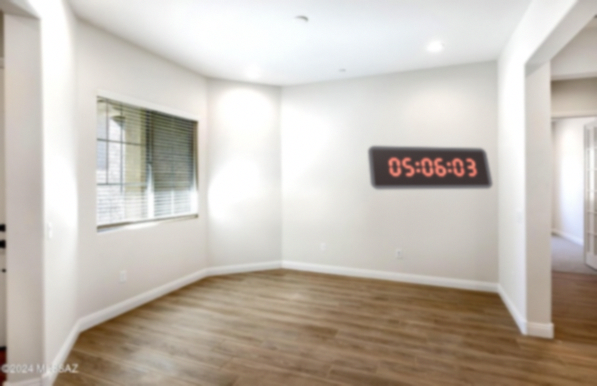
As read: 5h06m03s
